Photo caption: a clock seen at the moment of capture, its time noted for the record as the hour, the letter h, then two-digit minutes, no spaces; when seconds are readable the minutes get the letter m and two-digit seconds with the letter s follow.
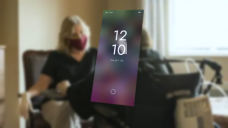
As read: 12h10
